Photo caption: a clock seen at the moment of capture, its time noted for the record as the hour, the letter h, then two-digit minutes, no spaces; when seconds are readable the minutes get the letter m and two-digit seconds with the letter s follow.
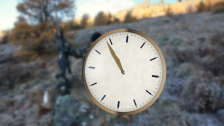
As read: 10h54
